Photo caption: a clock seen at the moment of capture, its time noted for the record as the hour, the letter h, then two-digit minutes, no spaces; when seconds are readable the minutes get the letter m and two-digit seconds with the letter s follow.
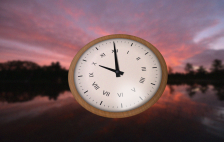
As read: 10h00
